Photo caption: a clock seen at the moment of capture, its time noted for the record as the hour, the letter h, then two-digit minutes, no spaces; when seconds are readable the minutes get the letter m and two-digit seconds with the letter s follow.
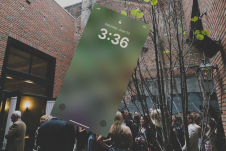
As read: 3h36
